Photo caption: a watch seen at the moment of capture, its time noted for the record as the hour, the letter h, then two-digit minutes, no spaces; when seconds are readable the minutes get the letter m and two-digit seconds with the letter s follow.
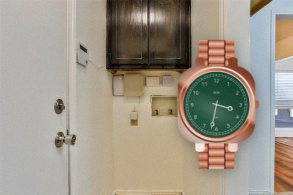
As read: 3h32
